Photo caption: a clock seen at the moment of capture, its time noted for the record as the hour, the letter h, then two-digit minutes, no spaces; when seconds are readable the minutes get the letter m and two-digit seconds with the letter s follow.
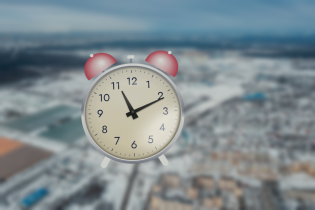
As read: 11h11
